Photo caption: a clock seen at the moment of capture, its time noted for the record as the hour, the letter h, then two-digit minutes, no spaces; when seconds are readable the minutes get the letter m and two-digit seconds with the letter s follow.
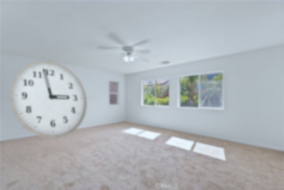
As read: 2h58
